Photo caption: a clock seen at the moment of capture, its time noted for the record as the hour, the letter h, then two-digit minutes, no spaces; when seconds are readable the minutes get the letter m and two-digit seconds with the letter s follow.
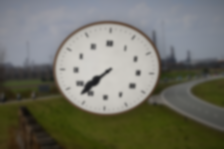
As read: 7h37
